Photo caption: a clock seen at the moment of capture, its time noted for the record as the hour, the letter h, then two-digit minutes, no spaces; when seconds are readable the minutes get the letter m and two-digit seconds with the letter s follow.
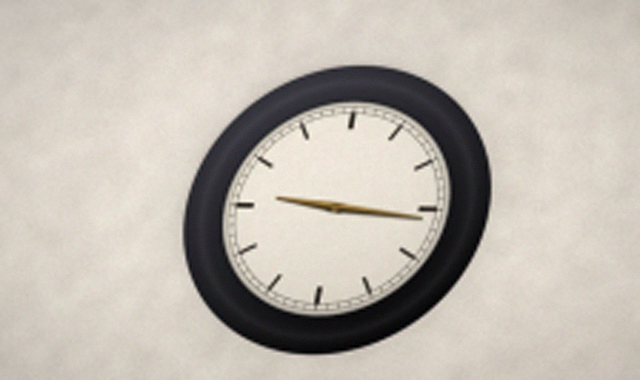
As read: 9h16
